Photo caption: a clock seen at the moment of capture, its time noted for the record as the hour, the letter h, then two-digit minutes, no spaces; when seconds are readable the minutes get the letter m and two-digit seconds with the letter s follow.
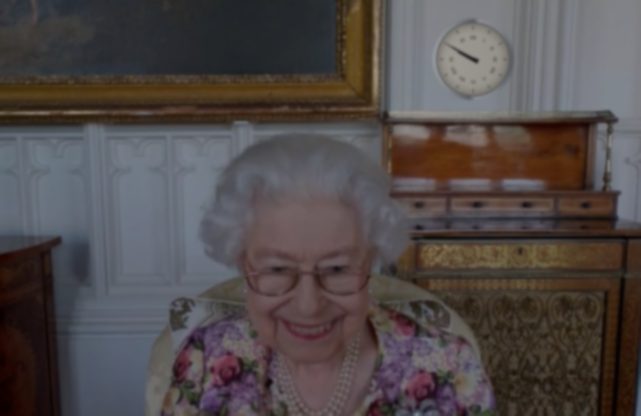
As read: 9h50
